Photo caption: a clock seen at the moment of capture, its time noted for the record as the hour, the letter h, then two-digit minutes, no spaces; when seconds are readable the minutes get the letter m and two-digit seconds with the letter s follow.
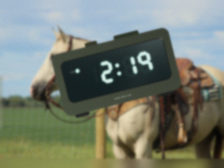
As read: 2h19
